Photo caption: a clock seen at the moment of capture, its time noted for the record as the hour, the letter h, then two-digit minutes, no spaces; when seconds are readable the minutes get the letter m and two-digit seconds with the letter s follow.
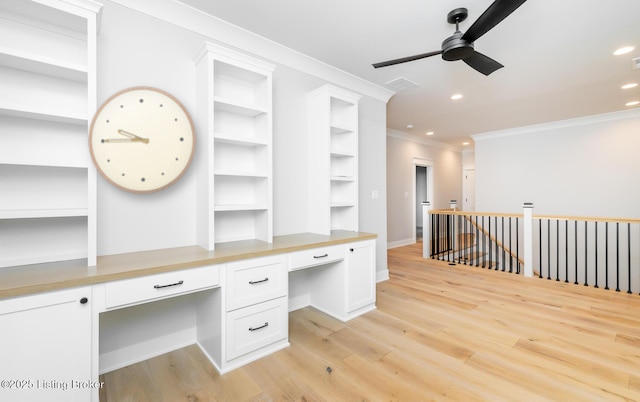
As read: 9h45
